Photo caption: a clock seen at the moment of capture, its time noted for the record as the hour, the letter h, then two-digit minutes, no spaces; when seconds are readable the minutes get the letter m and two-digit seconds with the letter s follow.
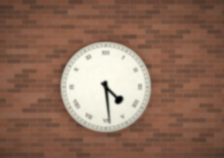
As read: 4h29
